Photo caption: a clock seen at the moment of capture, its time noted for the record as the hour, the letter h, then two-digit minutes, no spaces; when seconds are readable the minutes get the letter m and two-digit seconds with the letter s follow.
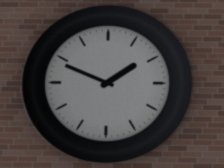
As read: 1h49
